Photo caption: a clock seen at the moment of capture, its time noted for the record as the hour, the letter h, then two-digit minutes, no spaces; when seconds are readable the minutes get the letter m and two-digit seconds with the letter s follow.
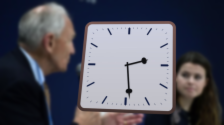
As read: 2h29
